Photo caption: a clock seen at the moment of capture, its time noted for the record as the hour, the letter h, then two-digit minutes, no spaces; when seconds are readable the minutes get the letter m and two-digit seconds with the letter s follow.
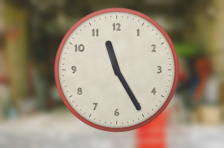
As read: 11h25
